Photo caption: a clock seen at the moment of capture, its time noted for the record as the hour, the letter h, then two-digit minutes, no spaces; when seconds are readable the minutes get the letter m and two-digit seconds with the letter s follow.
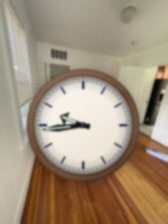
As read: 9h44
